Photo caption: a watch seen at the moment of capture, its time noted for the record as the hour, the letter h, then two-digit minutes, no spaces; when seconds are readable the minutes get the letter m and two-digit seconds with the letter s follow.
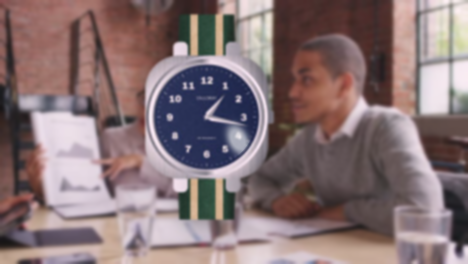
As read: 1h17
